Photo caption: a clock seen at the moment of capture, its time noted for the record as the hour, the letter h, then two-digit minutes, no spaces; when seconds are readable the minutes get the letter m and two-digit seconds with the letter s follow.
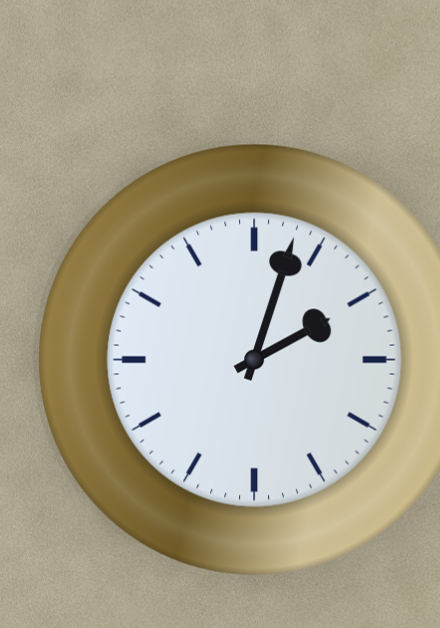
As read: 2h03
